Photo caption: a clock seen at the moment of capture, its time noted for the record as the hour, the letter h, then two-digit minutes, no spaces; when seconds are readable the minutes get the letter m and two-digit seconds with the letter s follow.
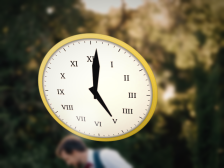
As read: 5h01
